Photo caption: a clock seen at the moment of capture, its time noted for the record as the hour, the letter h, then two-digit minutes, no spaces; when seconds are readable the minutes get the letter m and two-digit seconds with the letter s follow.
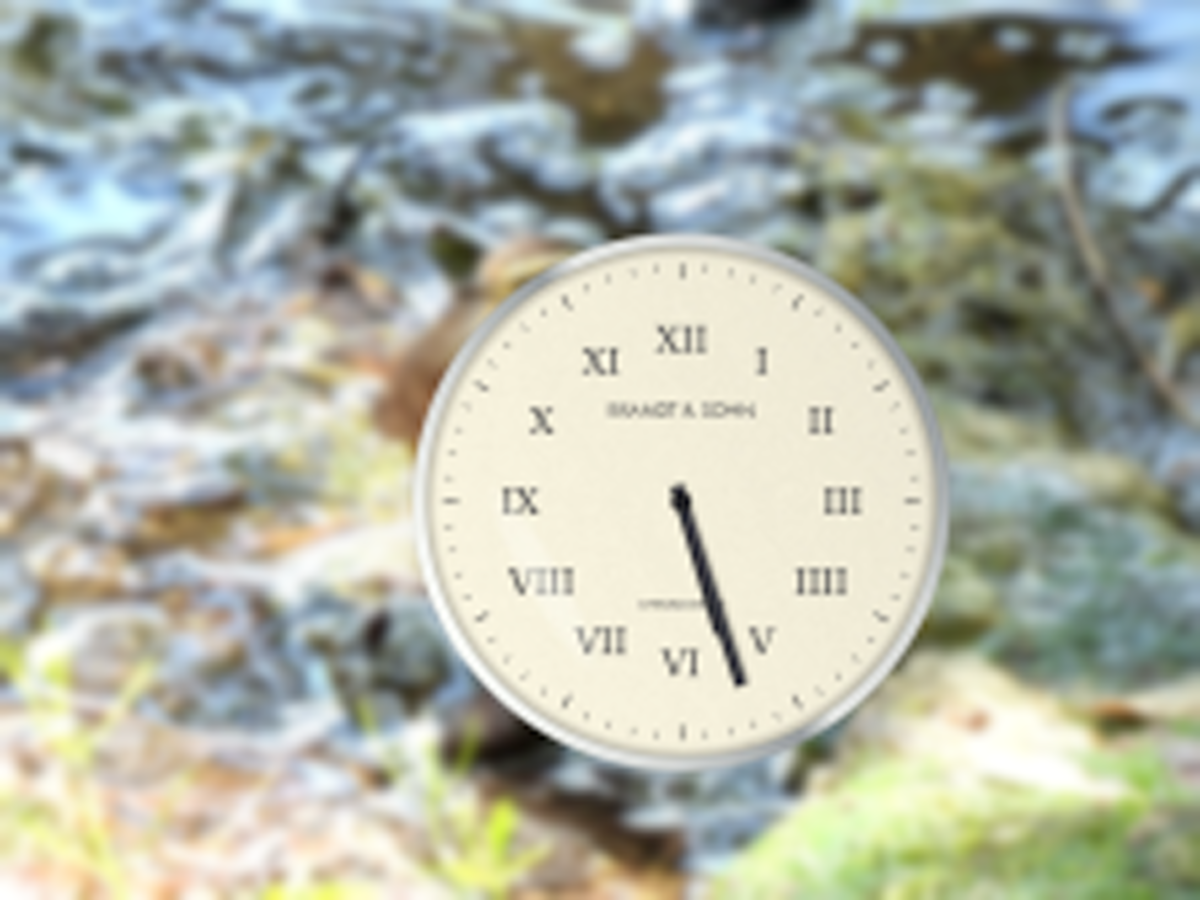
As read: 5h27
